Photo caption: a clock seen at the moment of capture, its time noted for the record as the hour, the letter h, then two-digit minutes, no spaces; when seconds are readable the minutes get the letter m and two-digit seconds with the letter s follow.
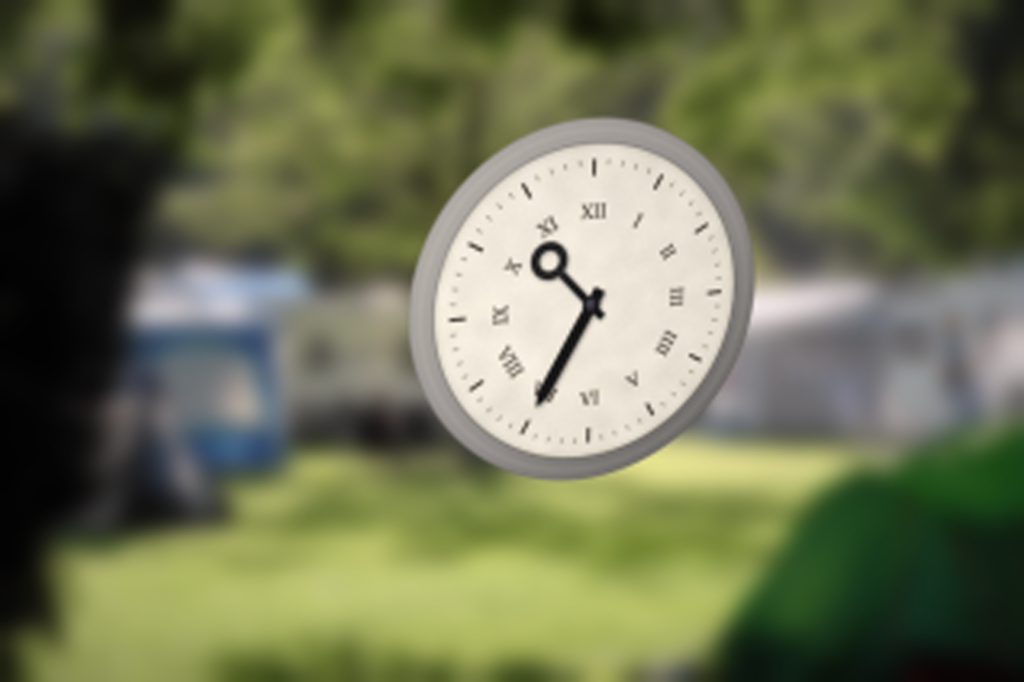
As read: 10h35
